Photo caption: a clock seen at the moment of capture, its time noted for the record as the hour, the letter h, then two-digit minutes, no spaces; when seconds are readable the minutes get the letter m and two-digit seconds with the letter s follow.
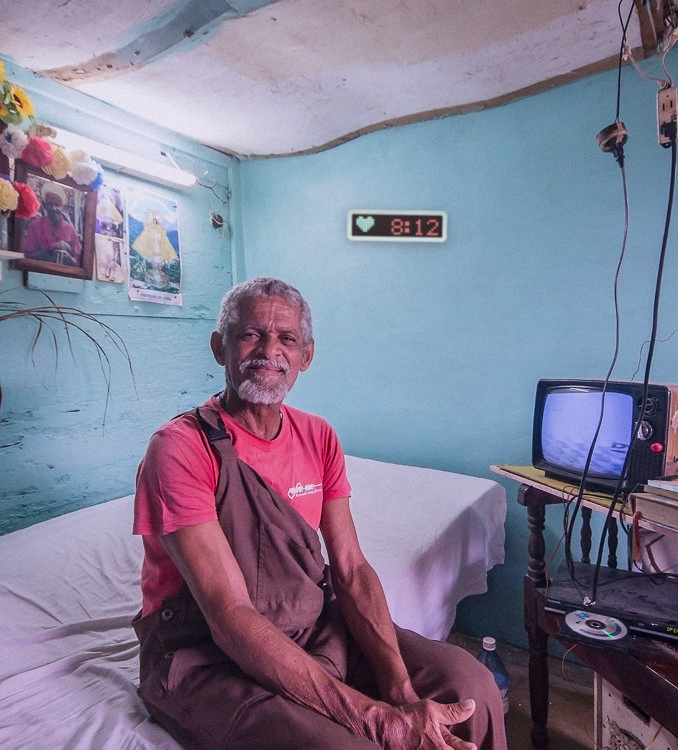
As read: 8h12
